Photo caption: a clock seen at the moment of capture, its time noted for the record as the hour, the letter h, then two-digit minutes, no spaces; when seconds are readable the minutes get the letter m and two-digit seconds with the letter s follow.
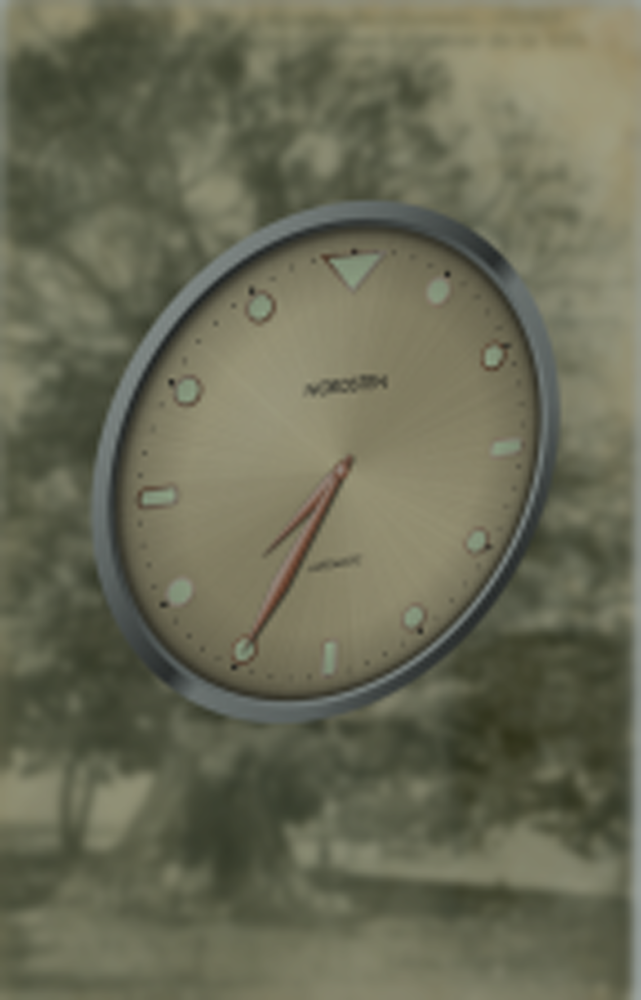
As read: 7h35
